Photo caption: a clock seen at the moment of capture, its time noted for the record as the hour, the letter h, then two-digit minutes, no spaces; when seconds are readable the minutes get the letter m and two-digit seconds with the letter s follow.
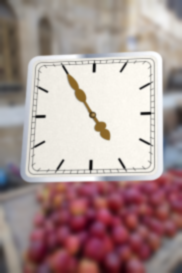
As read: 4h55
